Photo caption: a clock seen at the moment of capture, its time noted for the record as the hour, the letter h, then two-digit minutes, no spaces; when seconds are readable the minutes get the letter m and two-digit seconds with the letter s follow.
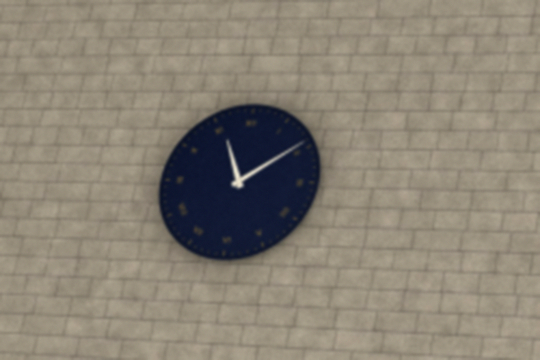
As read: 11h09
